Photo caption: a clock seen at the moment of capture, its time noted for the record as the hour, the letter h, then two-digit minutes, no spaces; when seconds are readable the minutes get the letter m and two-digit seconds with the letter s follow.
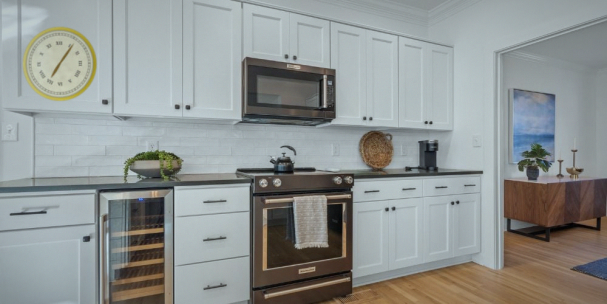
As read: 7h06
